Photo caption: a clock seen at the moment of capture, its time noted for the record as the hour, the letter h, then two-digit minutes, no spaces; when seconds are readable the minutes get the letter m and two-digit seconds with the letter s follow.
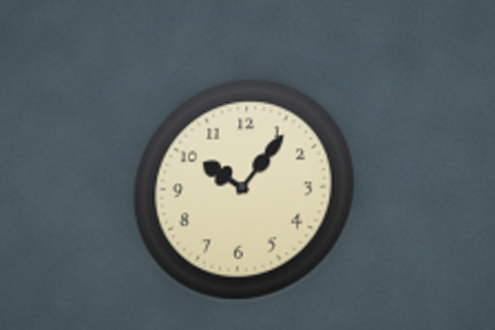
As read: 10h06
